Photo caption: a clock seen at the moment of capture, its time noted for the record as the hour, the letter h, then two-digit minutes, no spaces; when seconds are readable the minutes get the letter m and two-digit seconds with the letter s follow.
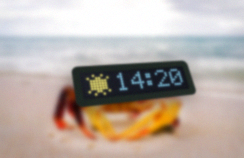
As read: 14h20
